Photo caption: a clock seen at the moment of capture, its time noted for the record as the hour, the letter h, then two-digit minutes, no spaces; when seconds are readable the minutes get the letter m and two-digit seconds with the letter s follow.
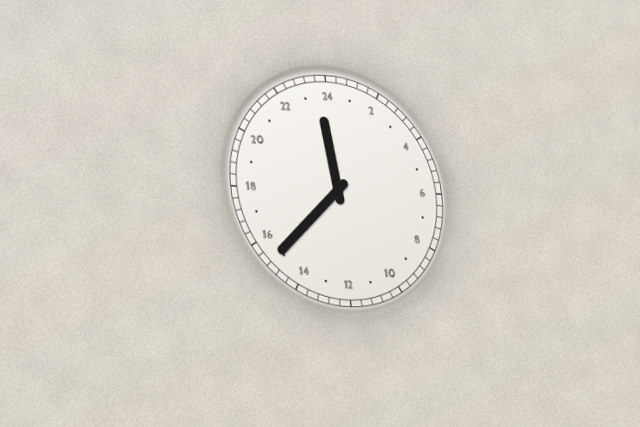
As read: 23h38
